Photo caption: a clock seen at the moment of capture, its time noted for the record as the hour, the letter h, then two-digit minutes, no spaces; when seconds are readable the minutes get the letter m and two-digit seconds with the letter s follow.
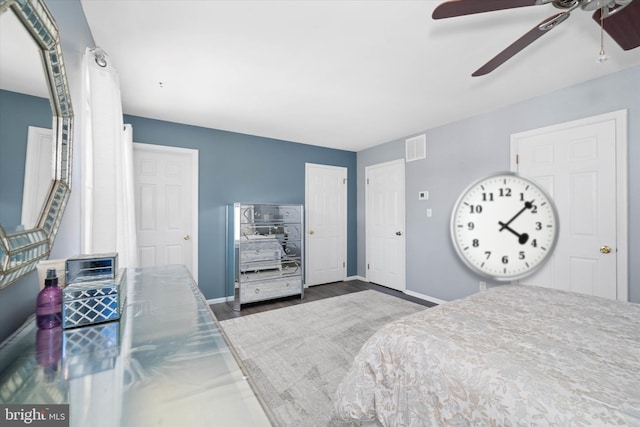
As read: 4h08
